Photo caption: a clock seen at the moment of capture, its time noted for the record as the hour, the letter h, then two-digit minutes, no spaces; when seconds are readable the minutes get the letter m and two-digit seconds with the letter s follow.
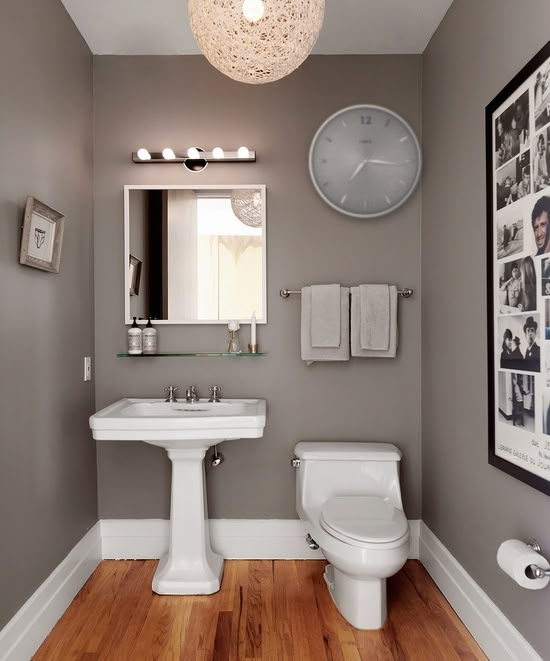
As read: 7h16
